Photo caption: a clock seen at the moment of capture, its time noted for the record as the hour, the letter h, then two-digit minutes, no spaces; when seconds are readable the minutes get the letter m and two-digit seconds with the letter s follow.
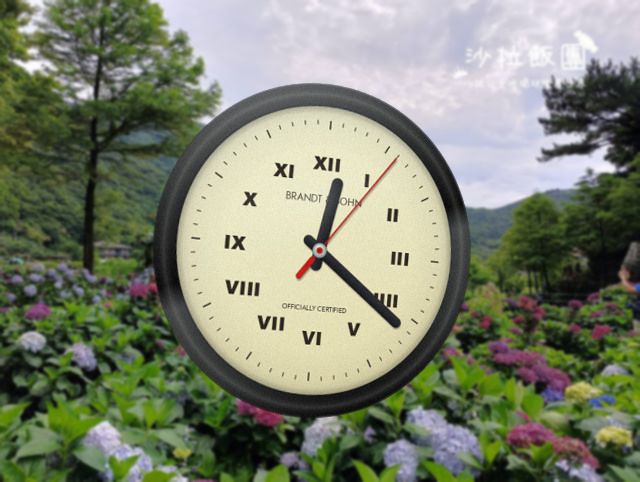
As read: 12h21m06s
